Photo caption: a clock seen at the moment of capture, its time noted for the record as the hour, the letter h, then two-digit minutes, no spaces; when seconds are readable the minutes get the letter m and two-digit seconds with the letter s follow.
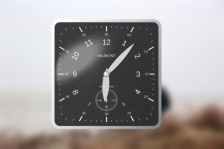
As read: 6h07
